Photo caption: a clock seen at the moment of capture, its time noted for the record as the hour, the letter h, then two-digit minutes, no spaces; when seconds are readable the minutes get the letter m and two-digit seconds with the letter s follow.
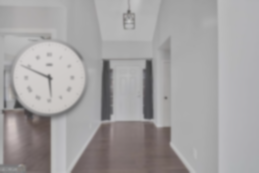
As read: 5h49
